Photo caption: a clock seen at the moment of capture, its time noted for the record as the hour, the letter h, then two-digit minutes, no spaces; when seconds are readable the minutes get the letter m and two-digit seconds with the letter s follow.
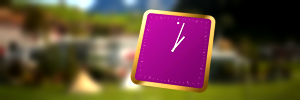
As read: 1h02
